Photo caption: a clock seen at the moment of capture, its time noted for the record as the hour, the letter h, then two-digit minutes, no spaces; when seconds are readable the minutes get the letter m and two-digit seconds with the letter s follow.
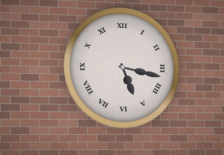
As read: 5h17
